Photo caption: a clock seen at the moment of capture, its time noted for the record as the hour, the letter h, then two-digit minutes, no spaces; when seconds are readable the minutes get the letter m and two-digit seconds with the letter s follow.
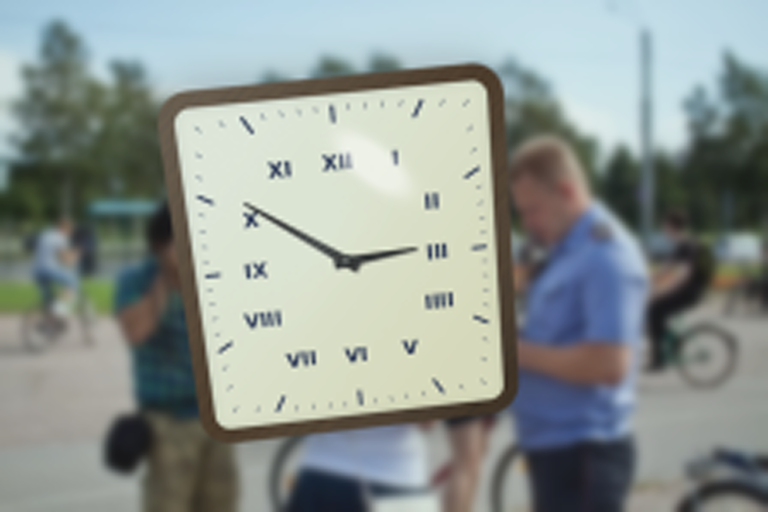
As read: 2h51
